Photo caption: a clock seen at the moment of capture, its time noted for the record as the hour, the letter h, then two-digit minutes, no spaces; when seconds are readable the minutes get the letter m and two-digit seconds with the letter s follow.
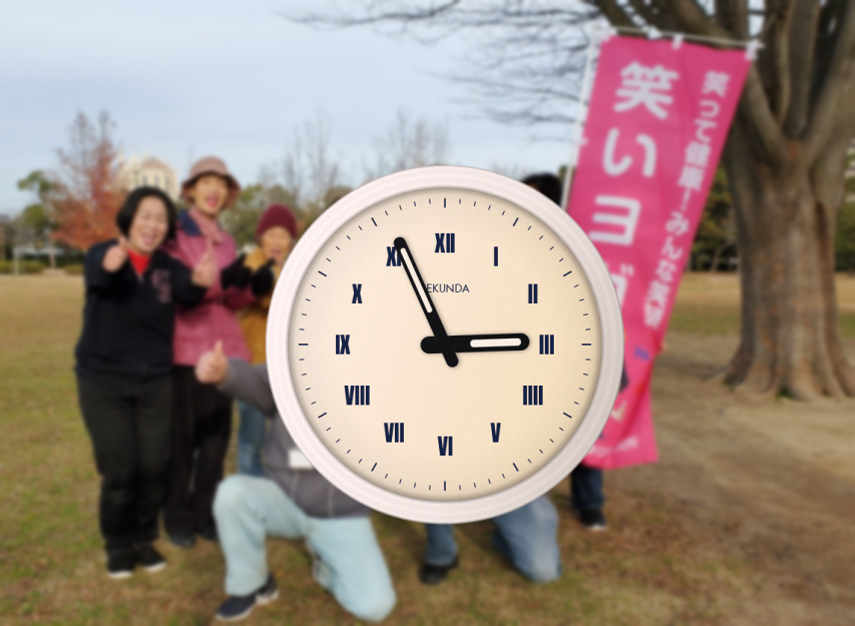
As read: 2h56
